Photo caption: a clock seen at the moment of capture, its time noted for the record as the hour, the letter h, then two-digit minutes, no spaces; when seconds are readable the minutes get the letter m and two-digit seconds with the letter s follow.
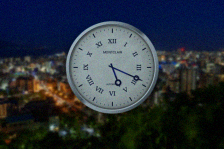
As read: 5h19
